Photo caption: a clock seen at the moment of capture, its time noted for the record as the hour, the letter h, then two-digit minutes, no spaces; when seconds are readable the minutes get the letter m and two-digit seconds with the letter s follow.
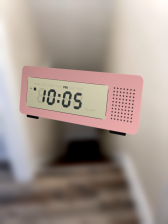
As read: 10h05
